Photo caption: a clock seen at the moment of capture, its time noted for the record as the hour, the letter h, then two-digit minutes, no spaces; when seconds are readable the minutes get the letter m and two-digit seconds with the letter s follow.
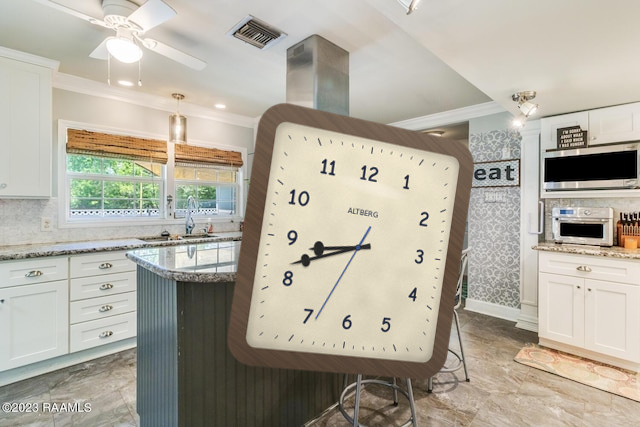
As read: 8h41m34s
